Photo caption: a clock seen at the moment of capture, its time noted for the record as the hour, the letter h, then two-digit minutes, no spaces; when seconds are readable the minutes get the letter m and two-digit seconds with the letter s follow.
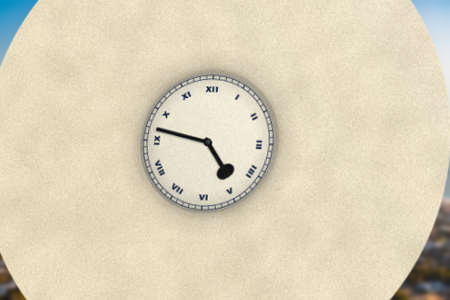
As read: 4h47
